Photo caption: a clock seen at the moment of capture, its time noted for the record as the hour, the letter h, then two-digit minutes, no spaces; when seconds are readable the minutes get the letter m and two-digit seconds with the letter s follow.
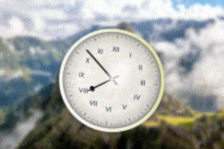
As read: 7h52
